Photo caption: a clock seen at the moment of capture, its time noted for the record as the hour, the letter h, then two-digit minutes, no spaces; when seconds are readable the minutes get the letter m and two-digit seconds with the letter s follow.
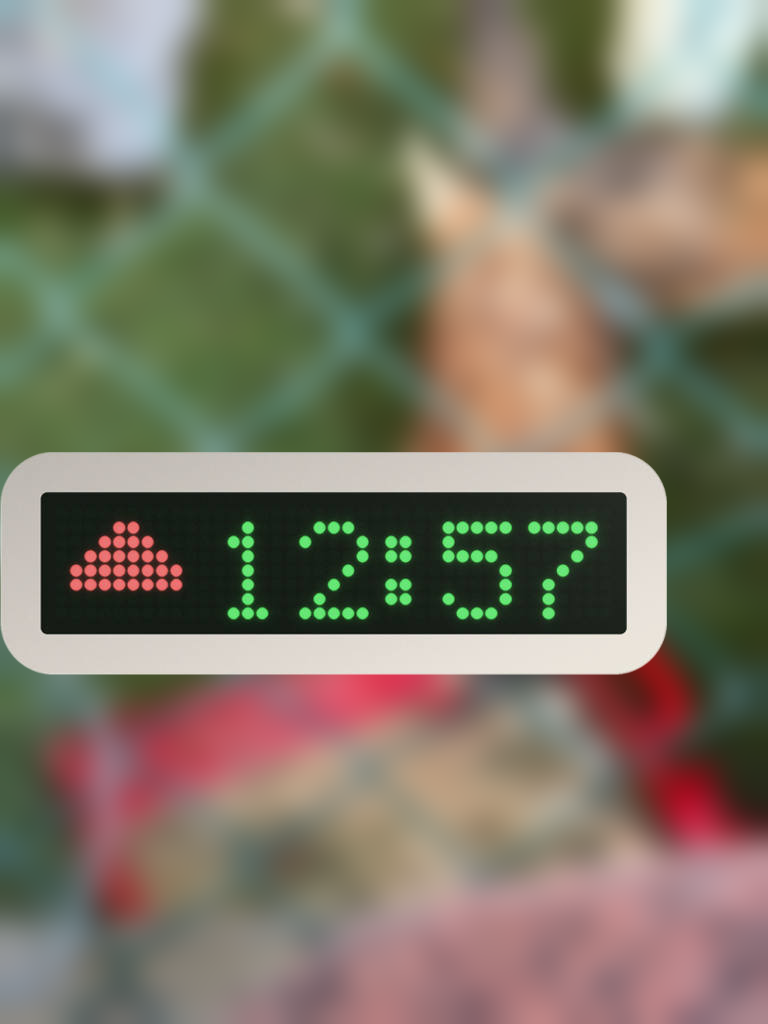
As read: 12h57
